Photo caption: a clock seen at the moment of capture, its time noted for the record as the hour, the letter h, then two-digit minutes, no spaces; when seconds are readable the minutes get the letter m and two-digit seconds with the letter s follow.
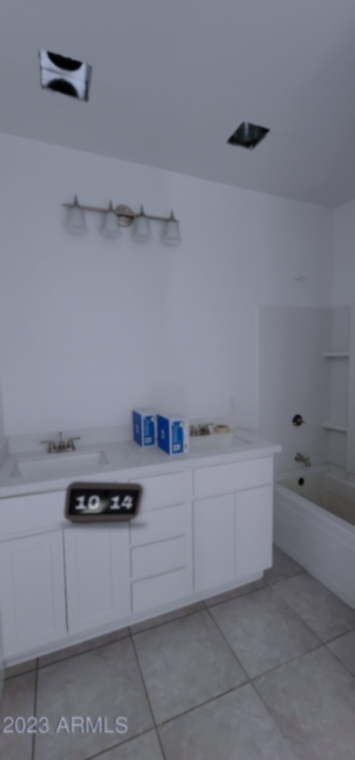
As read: 10h14
